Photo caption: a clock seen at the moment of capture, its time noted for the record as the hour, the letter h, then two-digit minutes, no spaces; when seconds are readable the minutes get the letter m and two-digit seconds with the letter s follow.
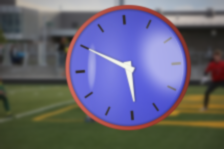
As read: 5h50
